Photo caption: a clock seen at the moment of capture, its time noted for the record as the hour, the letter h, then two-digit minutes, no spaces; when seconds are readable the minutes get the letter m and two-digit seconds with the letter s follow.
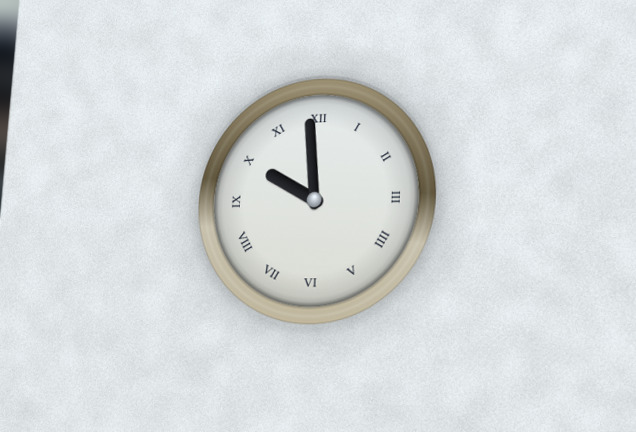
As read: 9h59
